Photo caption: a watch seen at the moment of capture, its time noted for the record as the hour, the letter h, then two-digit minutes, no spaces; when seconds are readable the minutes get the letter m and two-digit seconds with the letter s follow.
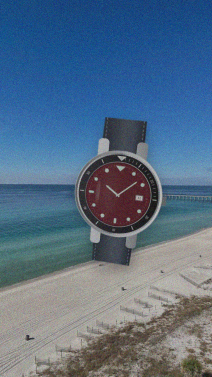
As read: 10h08
